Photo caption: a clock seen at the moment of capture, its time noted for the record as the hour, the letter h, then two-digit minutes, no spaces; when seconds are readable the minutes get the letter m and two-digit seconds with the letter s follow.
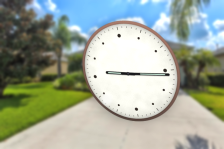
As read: 9h16
